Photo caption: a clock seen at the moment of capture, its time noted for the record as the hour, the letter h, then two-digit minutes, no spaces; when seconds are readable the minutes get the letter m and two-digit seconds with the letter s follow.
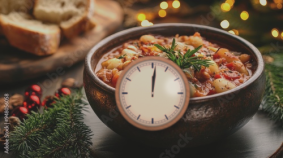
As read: 12h01
